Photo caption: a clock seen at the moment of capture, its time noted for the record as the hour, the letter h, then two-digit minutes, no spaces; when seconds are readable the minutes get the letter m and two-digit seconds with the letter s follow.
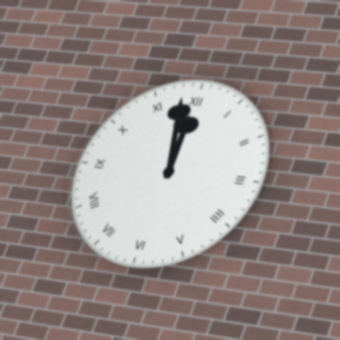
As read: 11h58
